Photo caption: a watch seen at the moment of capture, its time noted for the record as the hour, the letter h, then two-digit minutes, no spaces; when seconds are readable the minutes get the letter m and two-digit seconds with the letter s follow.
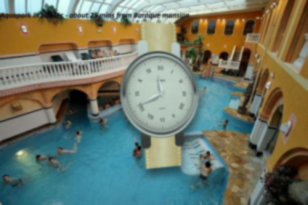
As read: 11h41
